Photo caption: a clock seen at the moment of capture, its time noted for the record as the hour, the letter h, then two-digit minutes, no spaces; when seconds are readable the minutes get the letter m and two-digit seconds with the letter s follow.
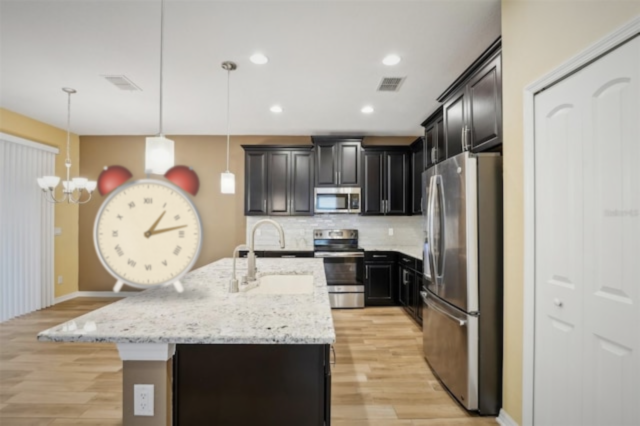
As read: 1h13
